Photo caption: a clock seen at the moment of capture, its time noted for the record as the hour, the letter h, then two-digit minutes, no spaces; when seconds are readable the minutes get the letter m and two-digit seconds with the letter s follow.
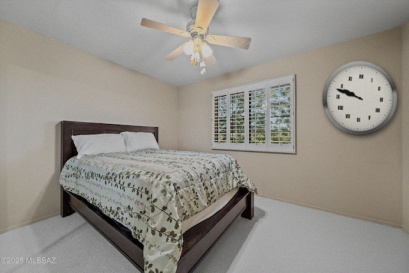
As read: 9h48
